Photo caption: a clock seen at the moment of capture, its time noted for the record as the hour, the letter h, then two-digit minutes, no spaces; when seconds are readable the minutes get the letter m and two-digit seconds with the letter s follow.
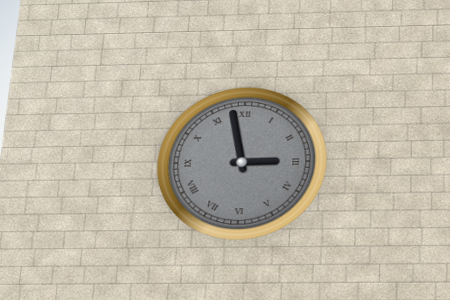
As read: 2h58
